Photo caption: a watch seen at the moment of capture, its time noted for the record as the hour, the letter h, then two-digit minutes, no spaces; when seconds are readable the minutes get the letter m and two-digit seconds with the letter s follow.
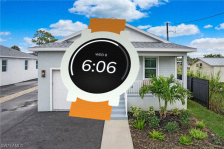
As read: 6h06
